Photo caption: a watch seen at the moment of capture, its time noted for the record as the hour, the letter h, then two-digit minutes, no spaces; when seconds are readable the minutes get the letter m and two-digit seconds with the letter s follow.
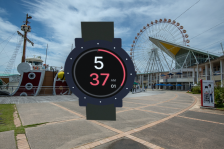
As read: 5h37
